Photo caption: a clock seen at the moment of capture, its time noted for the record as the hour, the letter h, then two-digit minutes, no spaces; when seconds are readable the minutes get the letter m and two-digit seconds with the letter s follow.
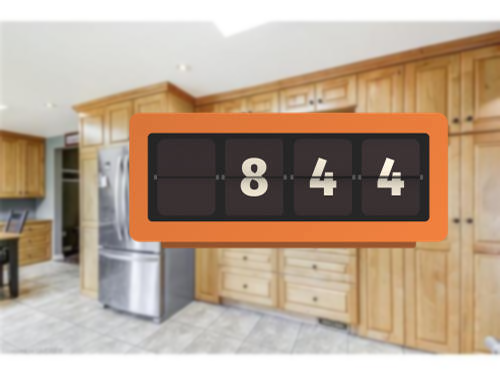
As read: 8h44
